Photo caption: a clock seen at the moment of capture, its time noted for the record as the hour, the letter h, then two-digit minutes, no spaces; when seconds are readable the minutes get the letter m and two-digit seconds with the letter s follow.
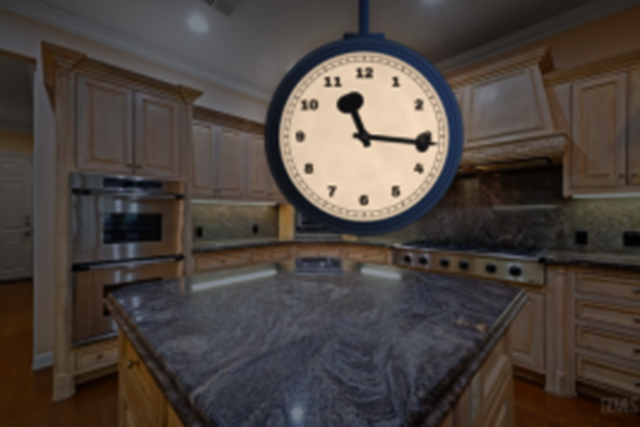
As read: 11h16
